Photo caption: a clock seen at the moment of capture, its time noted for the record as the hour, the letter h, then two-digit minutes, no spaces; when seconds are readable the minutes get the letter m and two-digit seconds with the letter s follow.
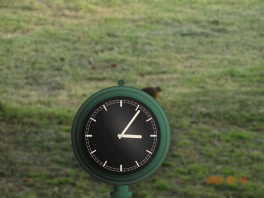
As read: 3h06
